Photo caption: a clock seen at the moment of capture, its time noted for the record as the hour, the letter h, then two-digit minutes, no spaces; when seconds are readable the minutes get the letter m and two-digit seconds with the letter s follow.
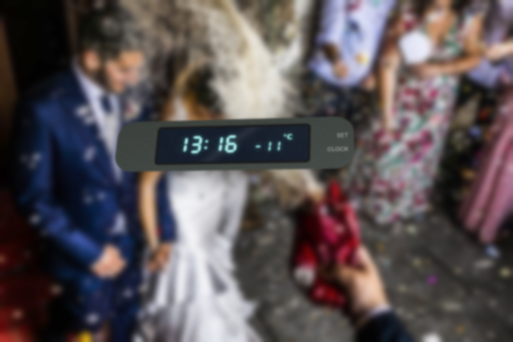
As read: 13h16
